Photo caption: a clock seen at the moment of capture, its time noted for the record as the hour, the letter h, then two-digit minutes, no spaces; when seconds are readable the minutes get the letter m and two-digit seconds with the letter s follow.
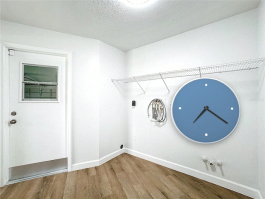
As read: 7h21
